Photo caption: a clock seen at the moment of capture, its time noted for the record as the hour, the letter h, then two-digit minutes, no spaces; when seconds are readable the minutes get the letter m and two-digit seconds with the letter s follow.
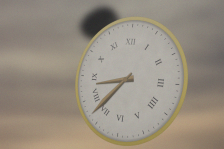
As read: 8h37
